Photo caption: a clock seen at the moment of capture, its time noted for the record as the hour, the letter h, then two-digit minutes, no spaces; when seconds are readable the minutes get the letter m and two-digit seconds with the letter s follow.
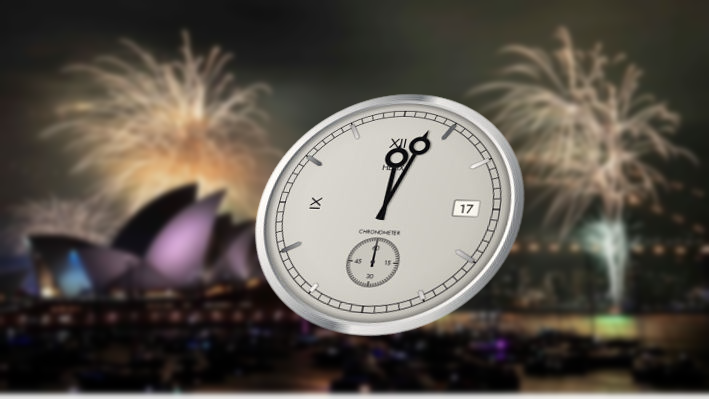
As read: 12h03
